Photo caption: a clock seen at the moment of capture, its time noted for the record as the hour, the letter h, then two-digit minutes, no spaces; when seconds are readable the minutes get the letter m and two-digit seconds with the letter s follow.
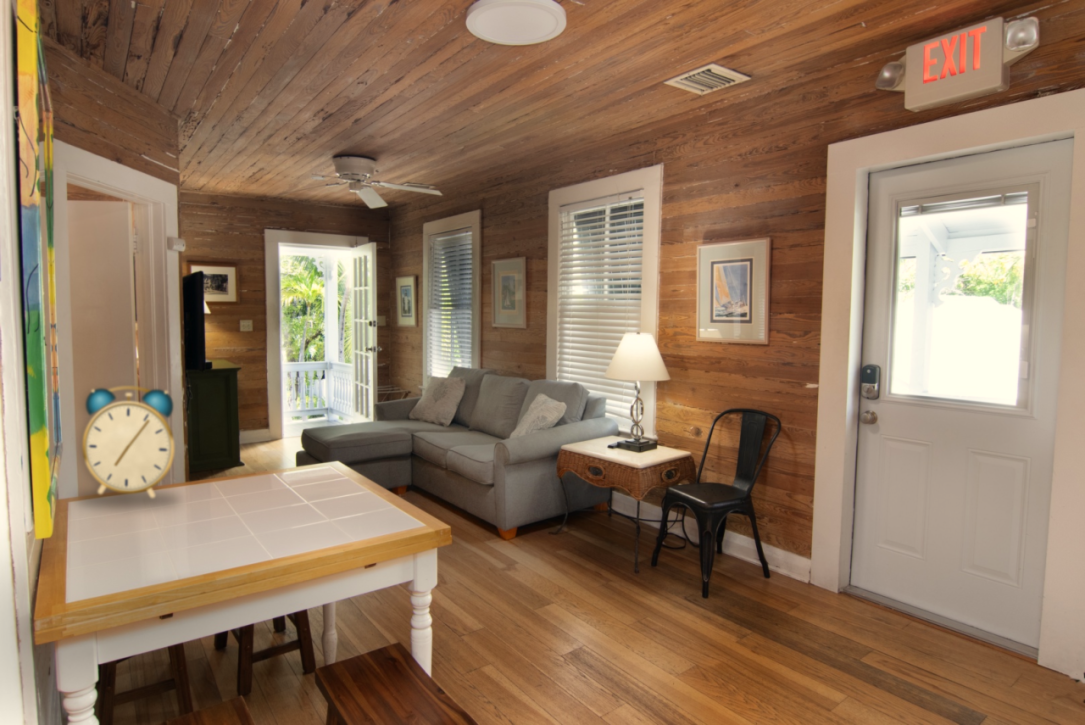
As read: 7h06
